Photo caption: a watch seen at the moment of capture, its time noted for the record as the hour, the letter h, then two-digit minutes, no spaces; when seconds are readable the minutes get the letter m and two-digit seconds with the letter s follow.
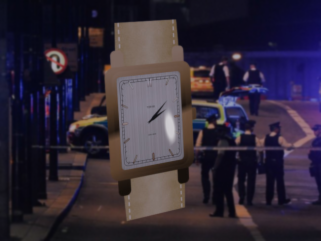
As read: 2h08
